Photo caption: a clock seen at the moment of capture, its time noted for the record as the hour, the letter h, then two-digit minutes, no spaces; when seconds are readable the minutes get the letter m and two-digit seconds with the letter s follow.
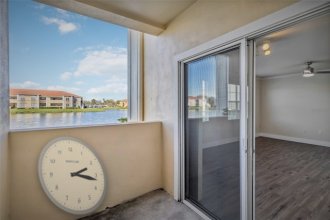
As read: 2h17
